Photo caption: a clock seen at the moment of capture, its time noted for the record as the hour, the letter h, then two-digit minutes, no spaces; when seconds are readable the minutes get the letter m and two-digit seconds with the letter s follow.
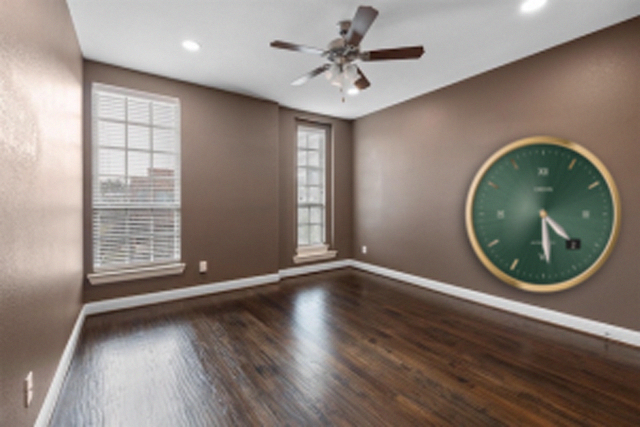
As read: 4h29
